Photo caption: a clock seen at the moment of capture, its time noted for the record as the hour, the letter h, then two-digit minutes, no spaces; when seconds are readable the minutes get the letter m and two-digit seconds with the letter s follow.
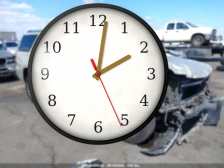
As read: 2h01m26s
